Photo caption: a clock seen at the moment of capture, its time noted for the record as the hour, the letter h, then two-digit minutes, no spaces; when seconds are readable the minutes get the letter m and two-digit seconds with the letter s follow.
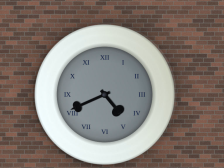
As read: 4h41
